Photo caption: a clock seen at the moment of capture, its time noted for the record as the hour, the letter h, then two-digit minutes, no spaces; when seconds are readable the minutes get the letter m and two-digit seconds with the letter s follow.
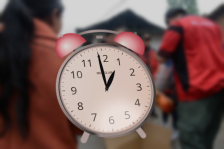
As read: 12h59
